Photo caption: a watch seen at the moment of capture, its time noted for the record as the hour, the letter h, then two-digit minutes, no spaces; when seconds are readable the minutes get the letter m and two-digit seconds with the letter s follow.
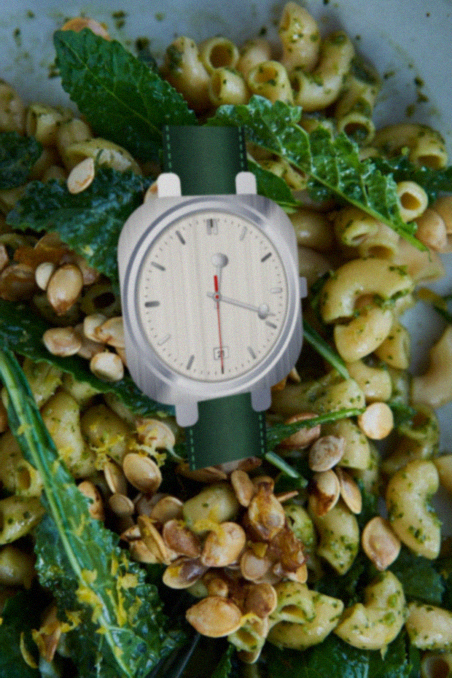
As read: 12h18m30s
